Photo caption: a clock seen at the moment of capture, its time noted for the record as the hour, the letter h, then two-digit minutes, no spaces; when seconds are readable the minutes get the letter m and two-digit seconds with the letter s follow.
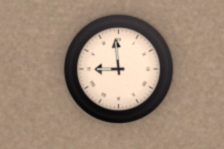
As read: 8h59
